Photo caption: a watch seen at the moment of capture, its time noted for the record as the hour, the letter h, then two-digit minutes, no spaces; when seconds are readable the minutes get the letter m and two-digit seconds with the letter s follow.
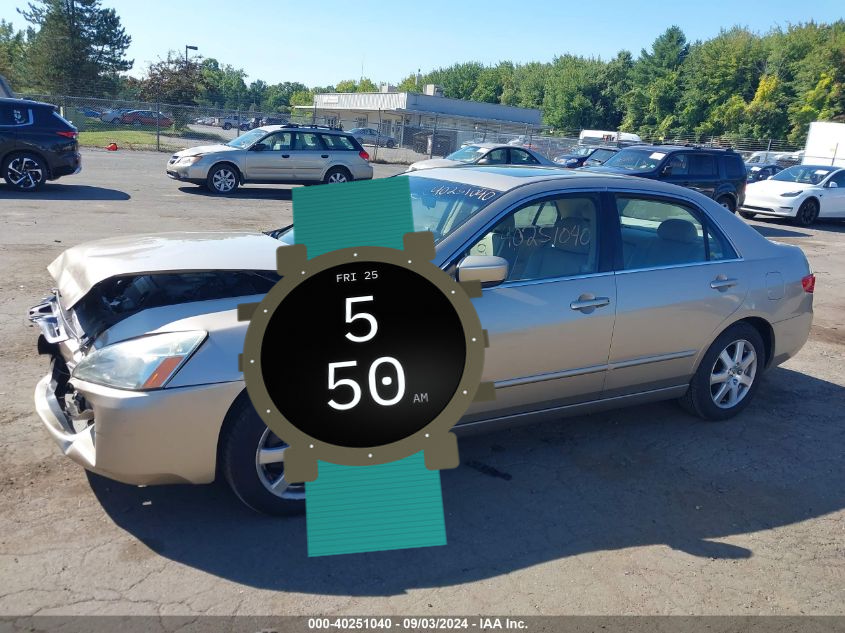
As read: 5h50
